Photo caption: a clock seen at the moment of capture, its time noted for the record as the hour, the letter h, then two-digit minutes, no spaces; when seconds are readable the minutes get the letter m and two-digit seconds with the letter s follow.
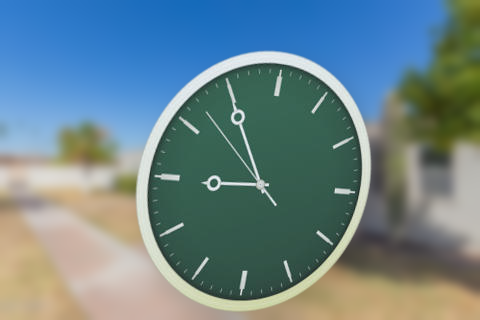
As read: 8h54m52s
